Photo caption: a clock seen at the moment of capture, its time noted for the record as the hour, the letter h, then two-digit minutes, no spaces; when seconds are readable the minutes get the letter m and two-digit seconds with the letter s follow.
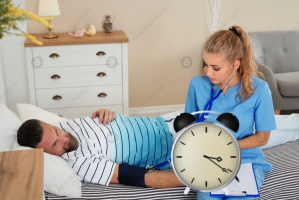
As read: 3h21
